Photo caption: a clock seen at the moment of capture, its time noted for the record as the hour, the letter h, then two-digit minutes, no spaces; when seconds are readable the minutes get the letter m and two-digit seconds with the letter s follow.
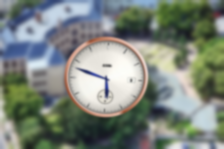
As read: 5h48
